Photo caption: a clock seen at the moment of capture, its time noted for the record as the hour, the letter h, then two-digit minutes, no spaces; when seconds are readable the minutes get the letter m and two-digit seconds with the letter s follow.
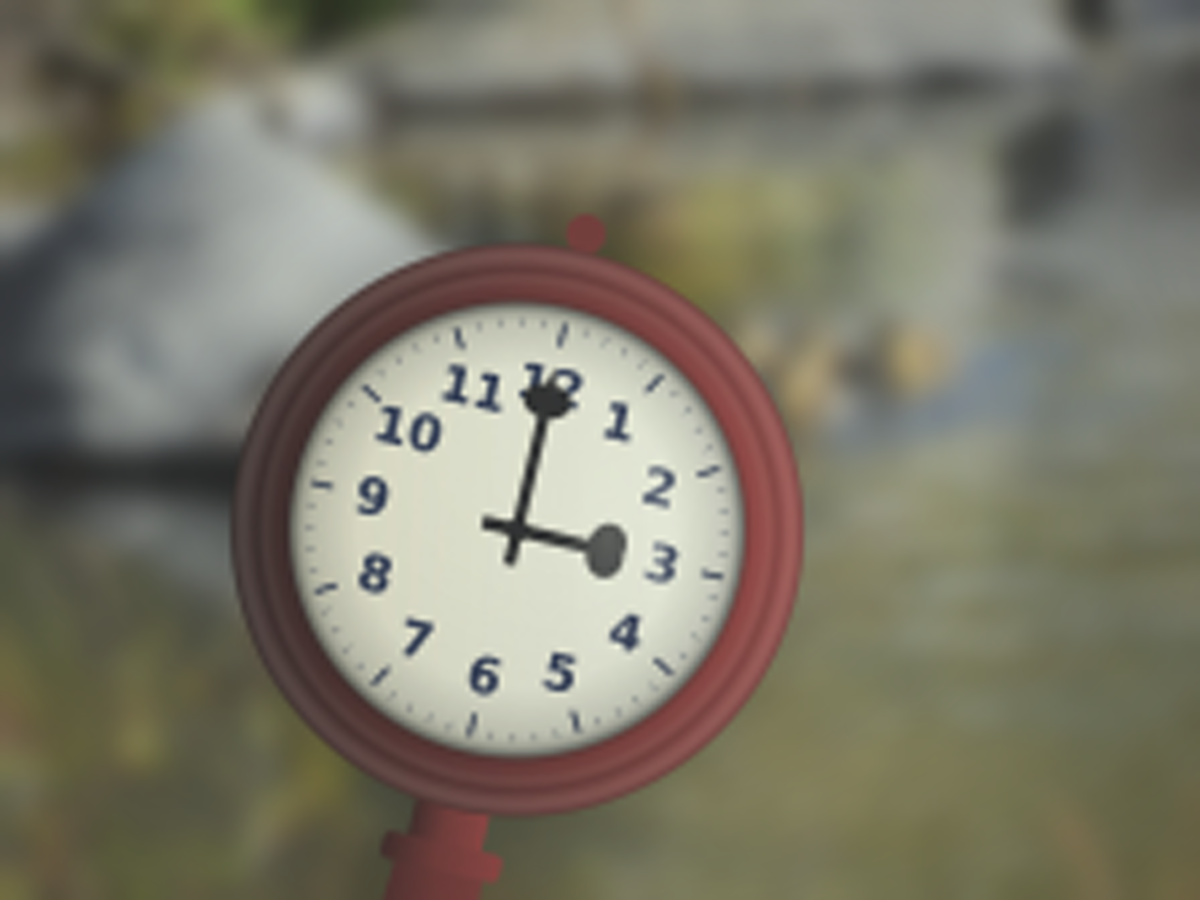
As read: 3h00
